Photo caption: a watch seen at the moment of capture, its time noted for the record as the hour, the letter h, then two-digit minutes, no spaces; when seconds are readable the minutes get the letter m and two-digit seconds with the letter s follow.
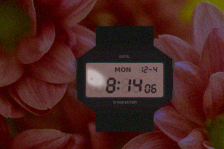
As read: 8h14m06s
